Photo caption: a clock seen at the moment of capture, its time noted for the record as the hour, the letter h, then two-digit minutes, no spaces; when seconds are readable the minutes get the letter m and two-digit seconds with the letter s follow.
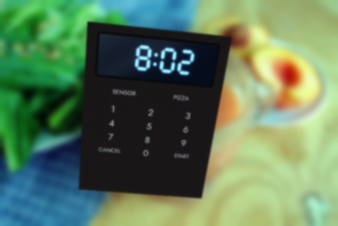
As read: 8h02
